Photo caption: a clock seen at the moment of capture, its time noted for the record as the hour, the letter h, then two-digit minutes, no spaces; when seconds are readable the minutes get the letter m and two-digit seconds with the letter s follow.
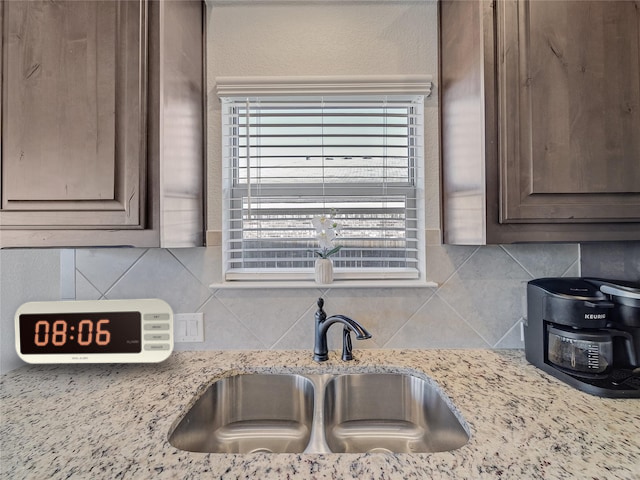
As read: 8h06
